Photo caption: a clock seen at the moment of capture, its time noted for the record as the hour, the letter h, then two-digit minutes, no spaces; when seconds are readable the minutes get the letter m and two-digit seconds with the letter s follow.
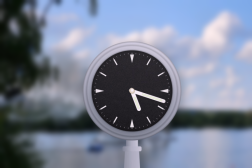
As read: 5h18
